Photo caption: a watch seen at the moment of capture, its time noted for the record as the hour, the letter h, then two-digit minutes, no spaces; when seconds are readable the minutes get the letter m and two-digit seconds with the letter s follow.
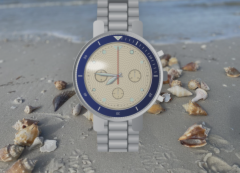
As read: 7h46
